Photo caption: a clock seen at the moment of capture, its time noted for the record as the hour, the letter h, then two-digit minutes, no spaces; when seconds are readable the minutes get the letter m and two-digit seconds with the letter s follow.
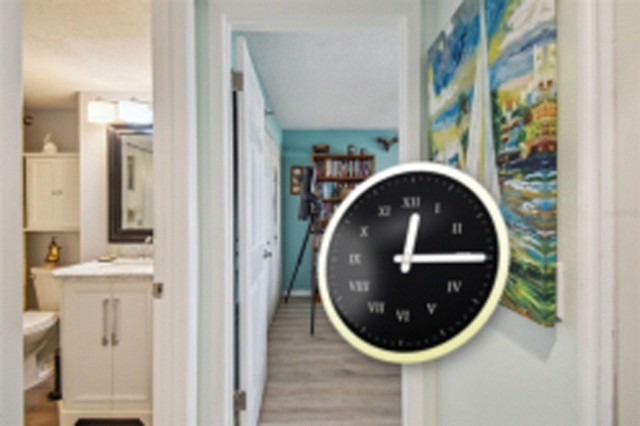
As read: 12h15
